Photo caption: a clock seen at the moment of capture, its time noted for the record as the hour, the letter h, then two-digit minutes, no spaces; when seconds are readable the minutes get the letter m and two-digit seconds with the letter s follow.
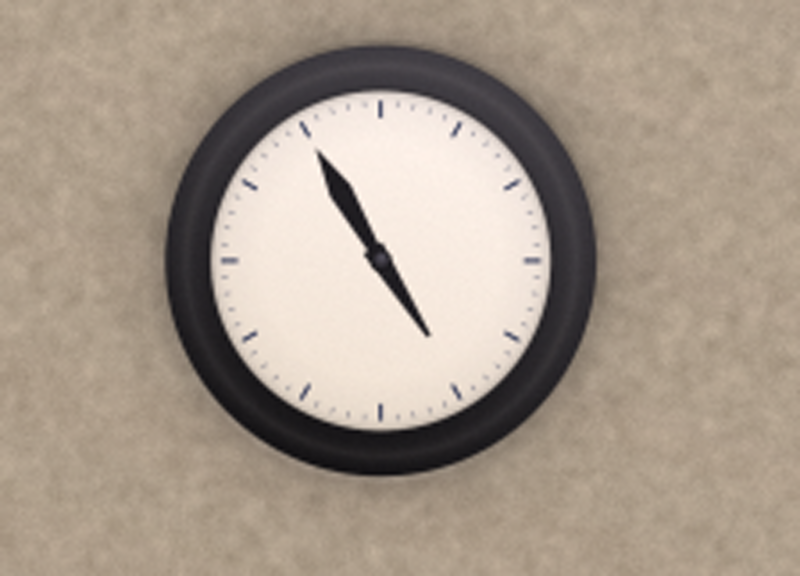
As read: 4h55
